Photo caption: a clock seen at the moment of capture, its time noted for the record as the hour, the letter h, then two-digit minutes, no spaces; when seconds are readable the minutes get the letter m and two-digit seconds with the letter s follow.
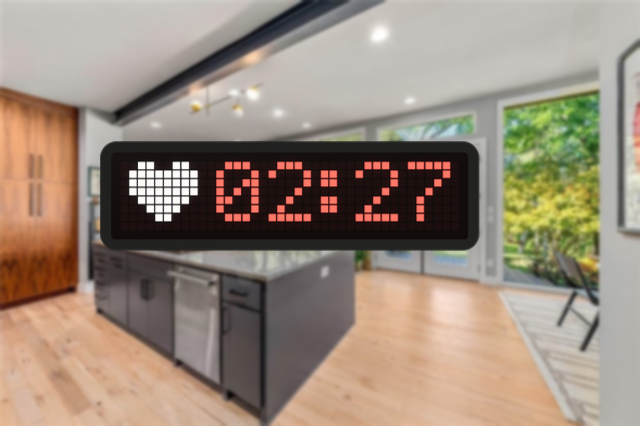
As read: 2h27
